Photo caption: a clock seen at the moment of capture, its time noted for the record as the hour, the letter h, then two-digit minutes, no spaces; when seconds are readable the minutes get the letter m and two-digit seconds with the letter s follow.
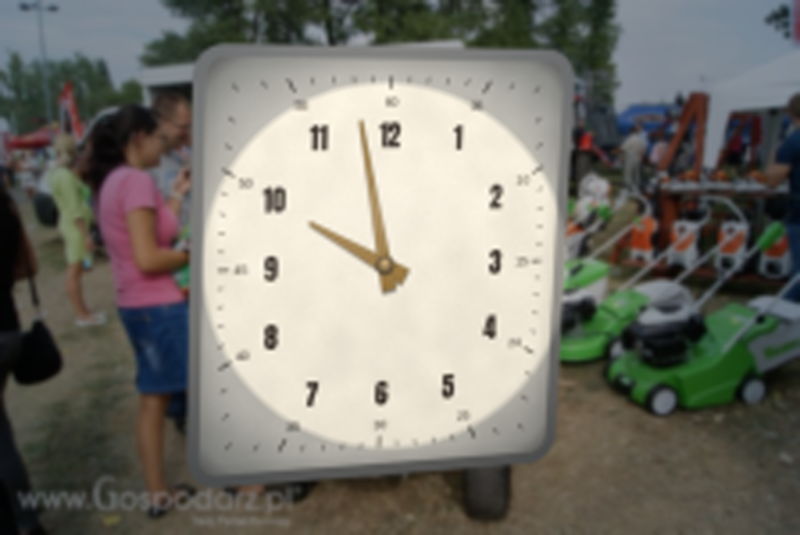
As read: 9h58
